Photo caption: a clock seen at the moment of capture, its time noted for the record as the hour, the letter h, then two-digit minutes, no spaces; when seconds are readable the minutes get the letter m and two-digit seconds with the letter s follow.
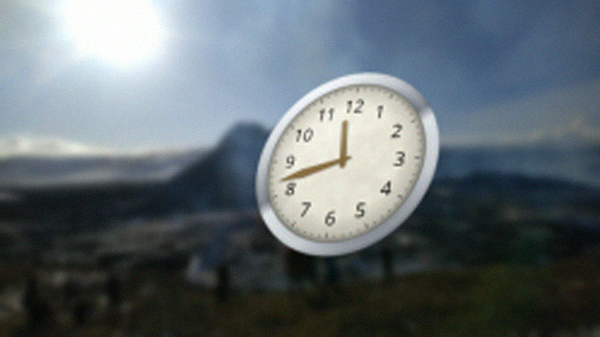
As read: 11h42
